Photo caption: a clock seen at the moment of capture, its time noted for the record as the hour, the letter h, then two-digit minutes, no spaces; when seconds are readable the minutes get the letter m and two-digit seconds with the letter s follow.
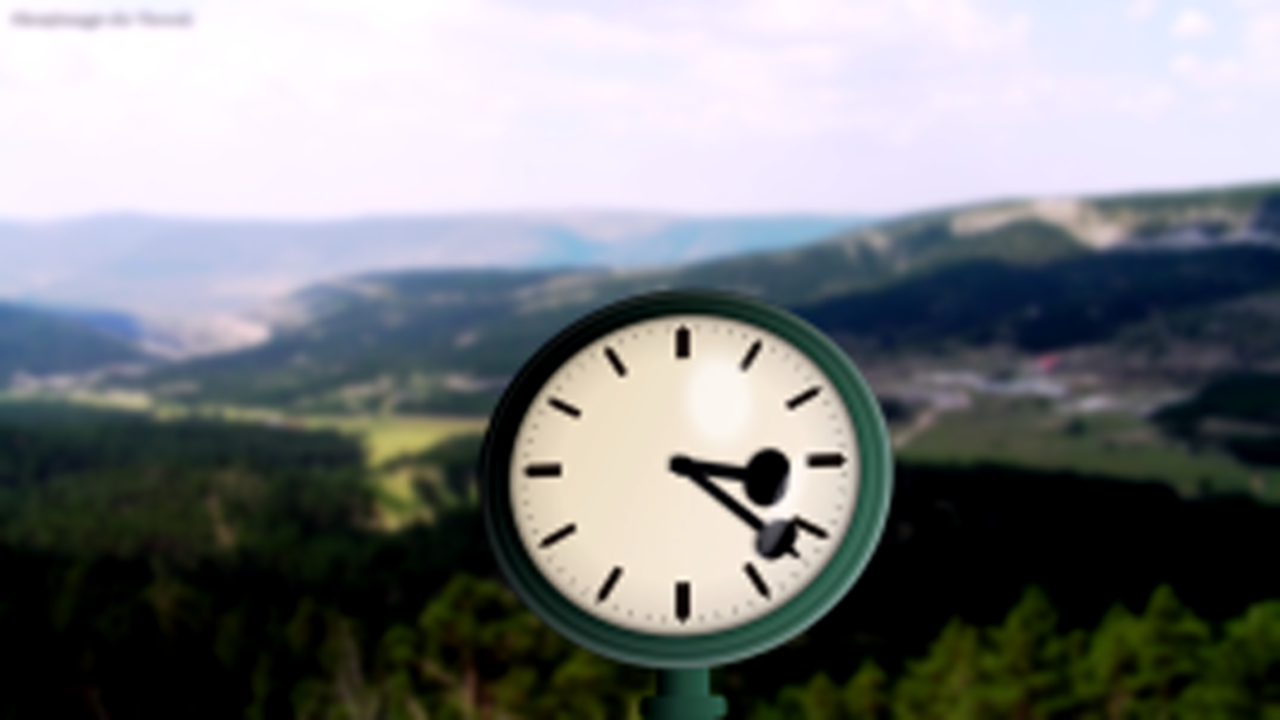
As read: 3h22
